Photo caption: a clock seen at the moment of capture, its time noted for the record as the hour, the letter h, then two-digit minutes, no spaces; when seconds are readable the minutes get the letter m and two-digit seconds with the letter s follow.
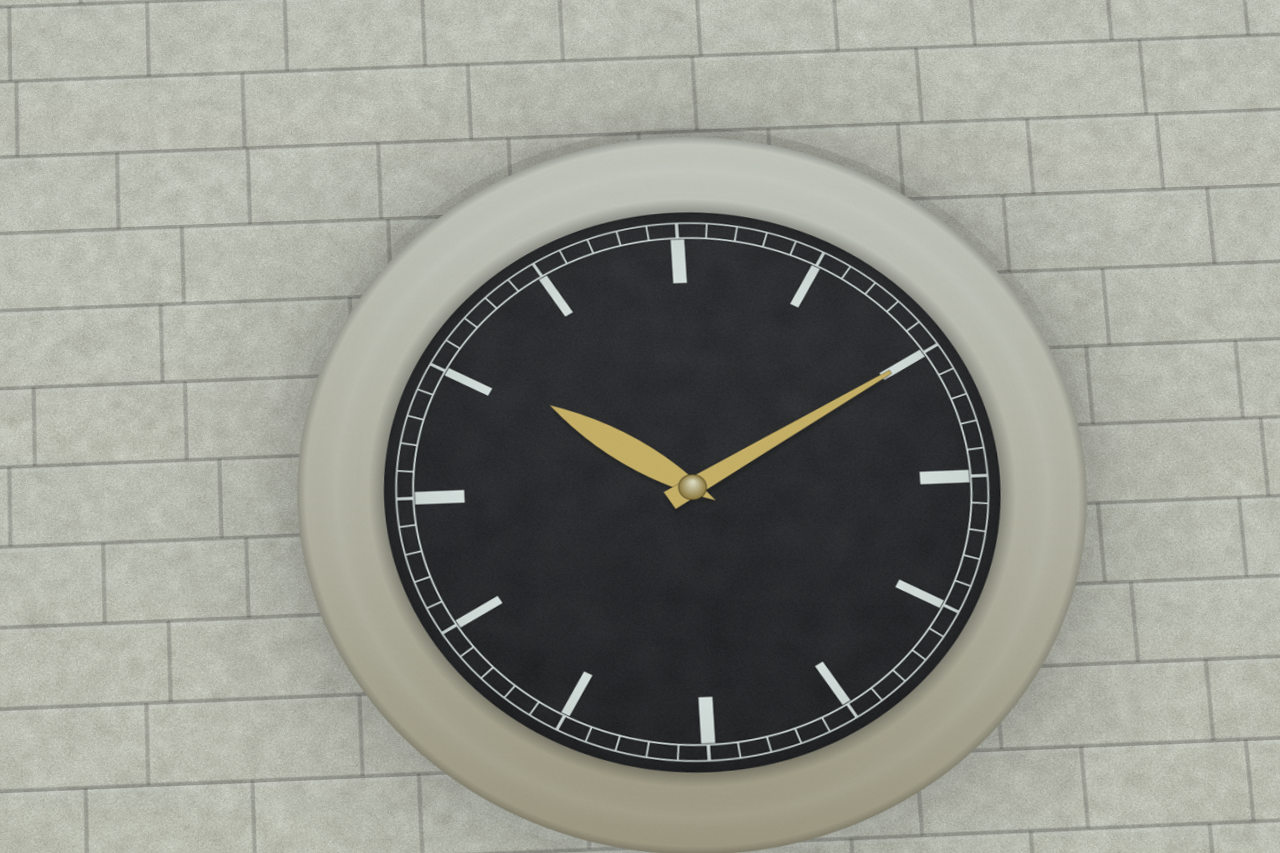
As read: 10h10
